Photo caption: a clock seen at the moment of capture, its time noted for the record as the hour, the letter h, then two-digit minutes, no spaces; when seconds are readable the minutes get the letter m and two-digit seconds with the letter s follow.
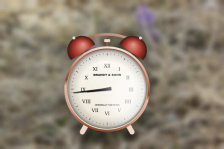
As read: 8h44
